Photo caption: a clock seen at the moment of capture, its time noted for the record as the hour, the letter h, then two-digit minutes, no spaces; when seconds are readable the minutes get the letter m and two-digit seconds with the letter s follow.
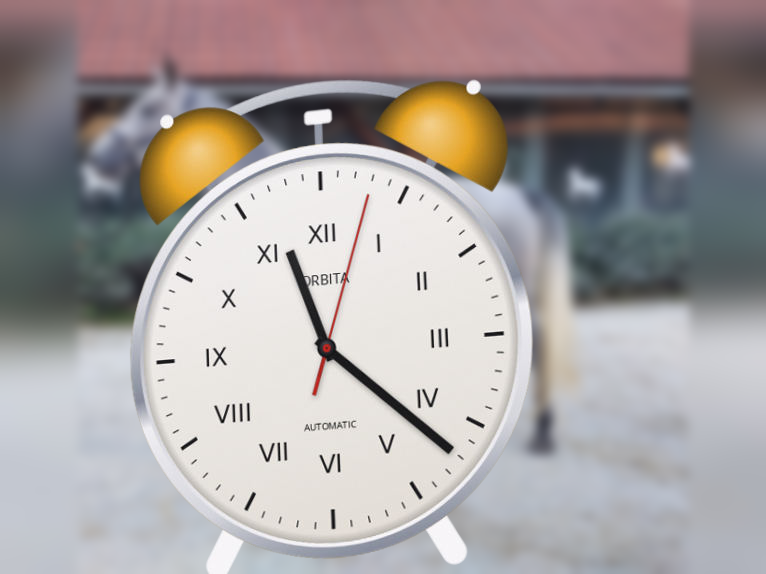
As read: 11h22m03s
